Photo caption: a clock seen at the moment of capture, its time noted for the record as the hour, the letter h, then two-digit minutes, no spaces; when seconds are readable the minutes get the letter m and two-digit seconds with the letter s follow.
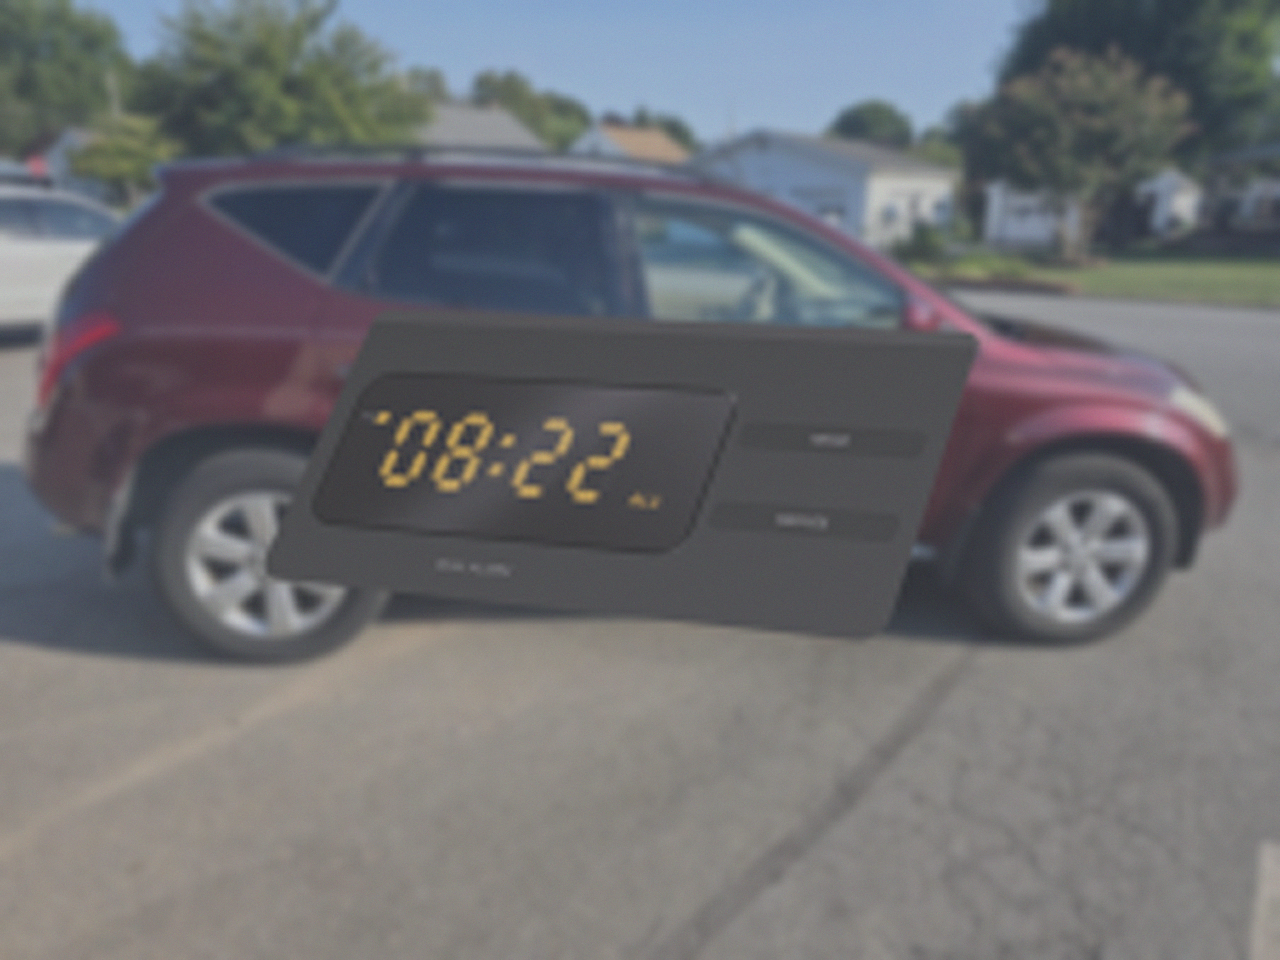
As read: 8h22
